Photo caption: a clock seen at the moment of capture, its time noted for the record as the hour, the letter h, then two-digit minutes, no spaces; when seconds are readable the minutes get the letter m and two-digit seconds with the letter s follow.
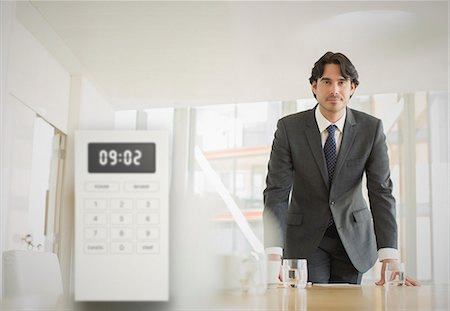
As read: 9h02
